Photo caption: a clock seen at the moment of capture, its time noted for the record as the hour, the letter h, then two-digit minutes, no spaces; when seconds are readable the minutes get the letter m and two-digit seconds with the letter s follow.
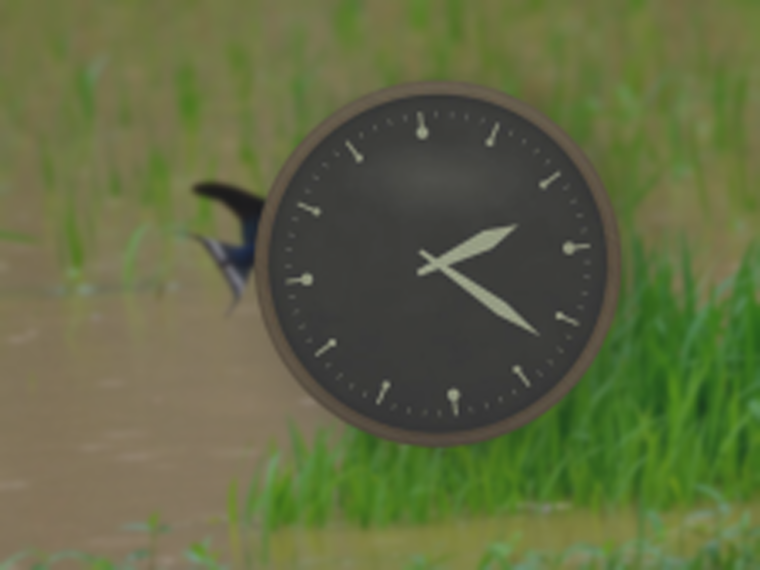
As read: 2h22
